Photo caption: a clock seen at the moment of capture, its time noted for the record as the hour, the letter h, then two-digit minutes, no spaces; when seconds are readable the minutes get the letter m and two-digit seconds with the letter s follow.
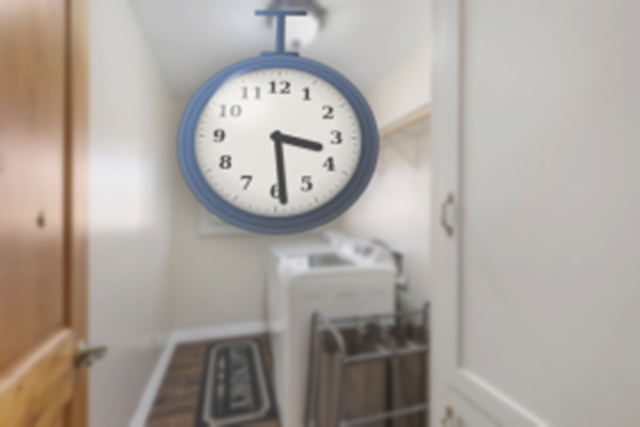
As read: 3h29
